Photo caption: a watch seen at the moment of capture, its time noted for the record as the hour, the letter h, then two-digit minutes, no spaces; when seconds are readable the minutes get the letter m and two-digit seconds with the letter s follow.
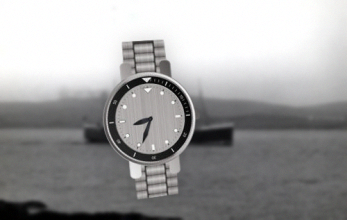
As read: 8h34
